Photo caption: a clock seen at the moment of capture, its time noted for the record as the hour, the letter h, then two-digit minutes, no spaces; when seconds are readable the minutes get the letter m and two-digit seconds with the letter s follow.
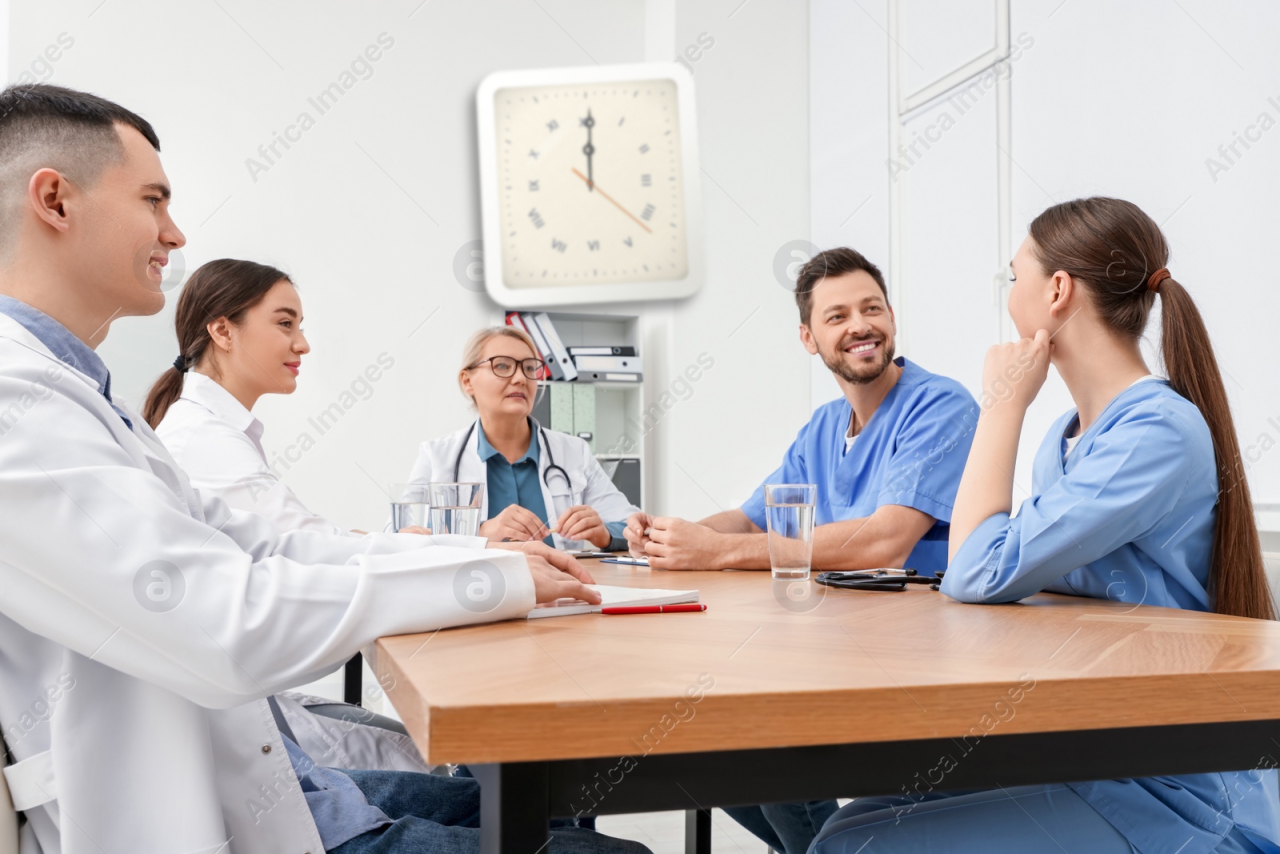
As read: 12h00m22s
